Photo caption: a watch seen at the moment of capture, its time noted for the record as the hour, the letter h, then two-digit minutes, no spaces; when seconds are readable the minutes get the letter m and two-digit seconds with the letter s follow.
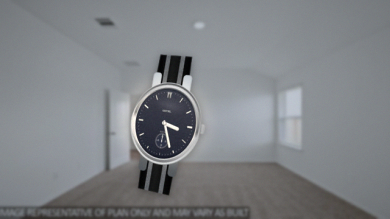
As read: 3h26
